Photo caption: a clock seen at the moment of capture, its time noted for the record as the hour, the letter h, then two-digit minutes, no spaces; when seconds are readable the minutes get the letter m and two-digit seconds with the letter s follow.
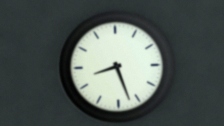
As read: 8h27
